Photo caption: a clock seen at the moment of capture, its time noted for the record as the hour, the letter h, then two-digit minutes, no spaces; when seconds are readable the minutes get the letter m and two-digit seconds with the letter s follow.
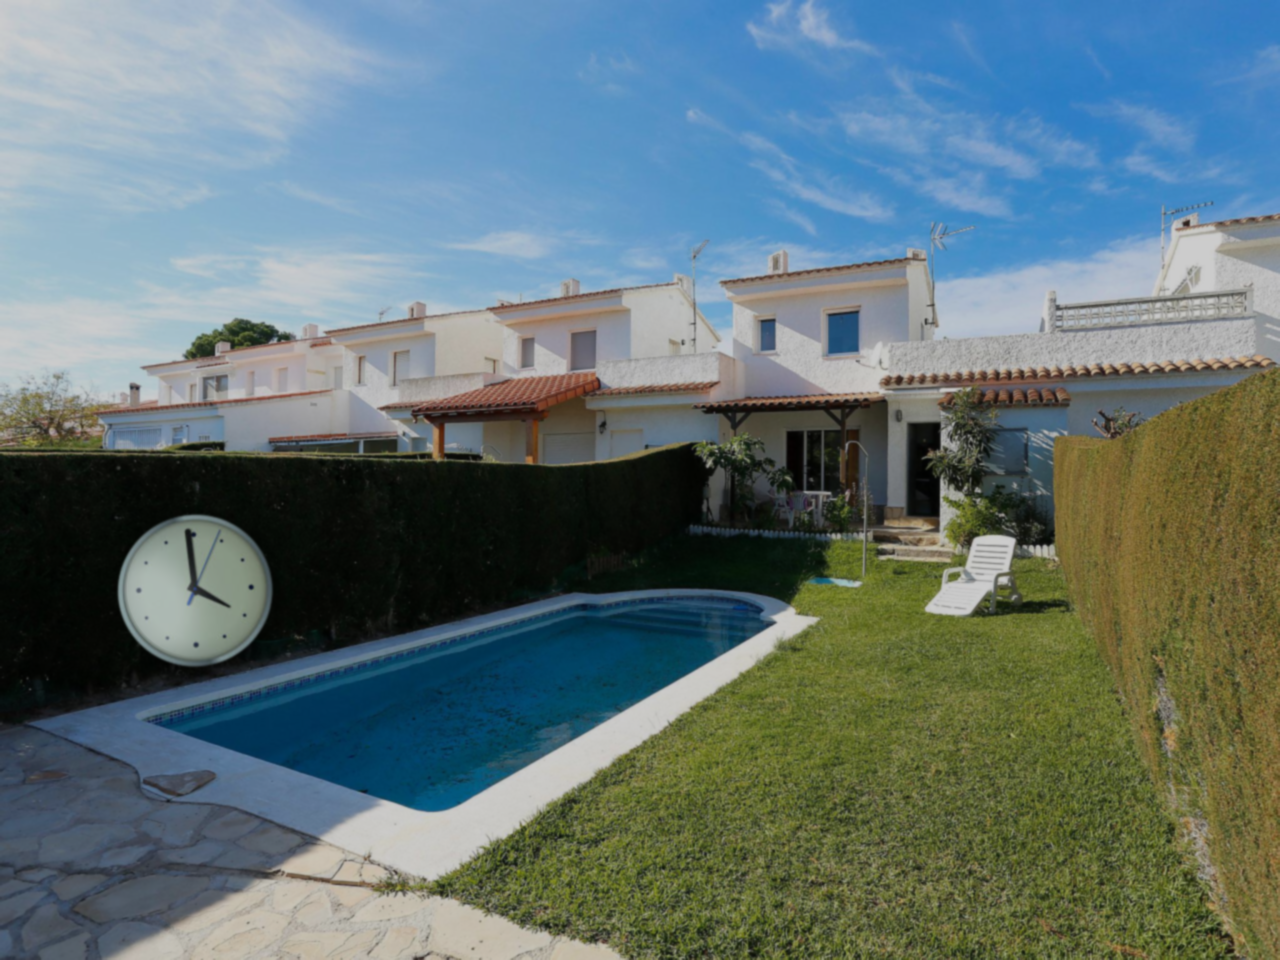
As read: 3h59m04s
